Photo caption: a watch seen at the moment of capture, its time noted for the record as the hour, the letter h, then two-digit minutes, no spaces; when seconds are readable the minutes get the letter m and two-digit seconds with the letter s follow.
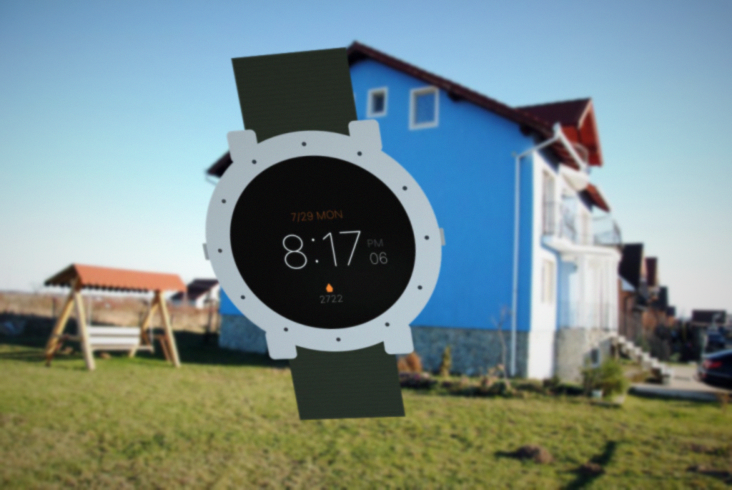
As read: 8h17m06s
